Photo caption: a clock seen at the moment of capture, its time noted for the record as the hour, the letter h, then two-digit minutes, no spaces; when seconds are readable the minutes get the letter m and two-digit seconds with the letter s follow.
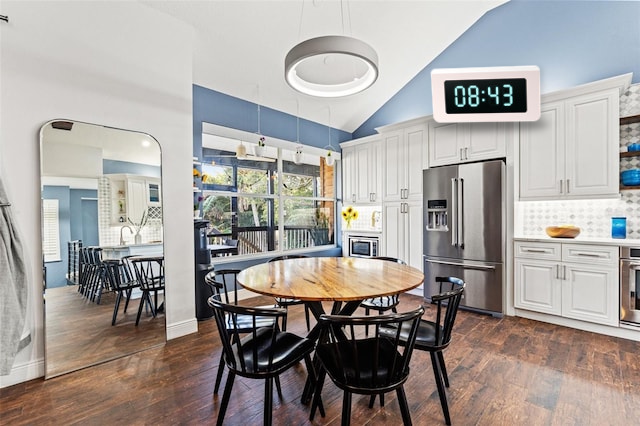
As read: 8h43
